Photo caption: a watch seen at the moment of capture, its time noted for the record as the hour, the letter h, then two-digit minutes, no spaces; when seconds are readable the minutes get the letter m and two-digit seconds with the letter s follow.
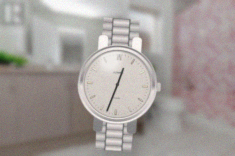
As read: 12h33
